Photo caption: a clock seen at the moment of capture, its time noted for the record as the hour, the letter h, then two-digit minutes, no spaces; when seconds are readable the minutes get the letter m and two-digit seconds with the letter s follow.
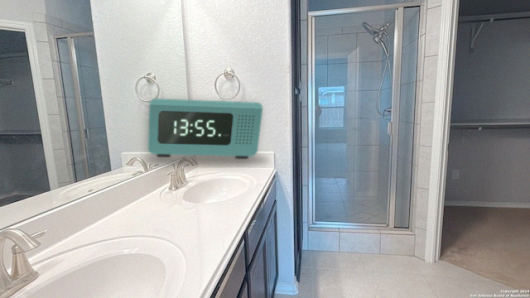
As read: 13h55
